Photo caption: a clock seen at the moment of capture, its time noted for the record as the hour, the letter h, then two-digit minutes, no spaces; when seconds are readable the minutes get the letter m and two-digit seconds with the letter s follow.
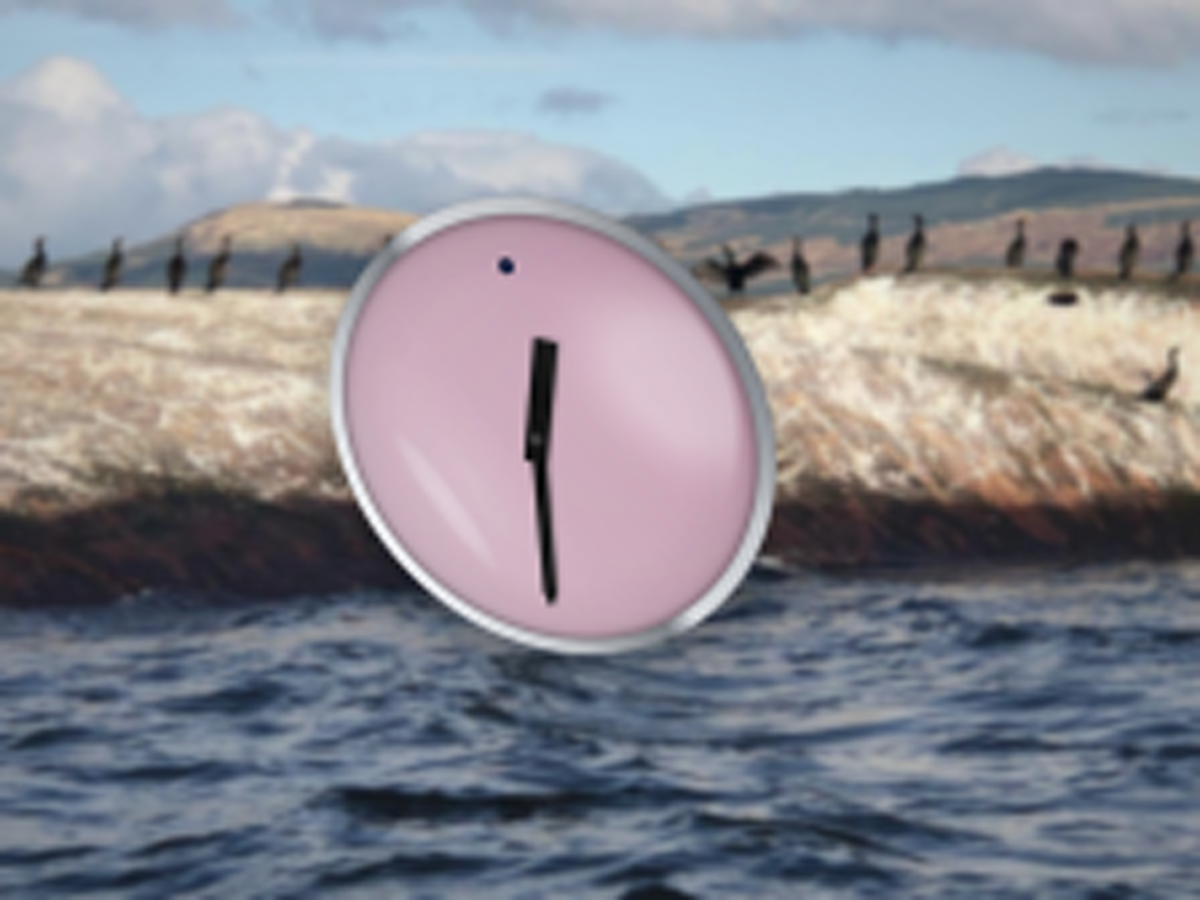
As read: 12h31
